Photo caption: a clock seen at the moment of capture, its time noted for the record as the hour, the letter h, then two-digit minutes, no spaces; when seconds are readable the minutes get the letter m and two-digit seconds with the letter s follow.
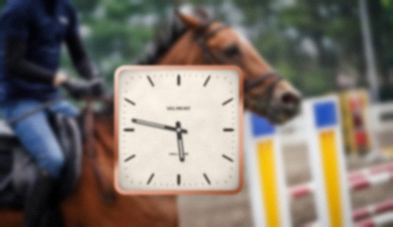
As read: 5h47
